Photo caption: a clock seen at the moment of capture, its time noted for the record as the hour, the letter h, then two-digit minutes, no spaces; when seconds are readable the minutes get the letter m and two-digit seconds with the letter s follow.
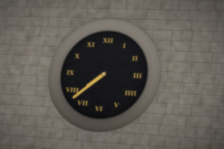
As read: 7h38
